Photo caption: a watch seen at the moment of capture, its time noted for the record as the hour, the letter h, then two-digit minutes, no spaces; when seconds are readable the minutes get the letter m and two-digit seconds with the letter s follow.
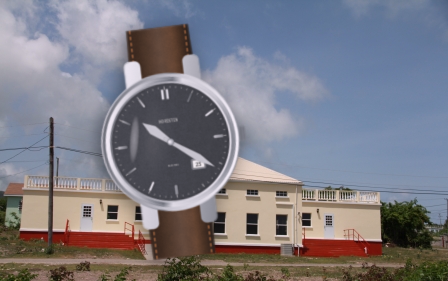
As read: 10h21
